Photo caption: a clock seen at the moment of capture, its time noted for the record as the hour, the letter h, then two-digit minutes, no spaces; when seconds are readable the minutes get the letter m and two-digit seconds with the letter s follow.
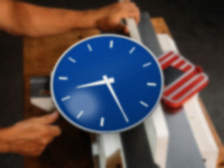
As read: 8h25
